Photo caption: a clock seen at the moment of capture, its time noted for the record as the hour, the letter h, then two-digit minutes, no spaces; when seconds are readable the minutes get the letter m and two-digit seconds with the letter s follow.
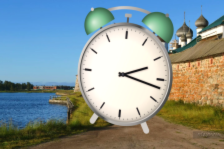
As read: 2h17
